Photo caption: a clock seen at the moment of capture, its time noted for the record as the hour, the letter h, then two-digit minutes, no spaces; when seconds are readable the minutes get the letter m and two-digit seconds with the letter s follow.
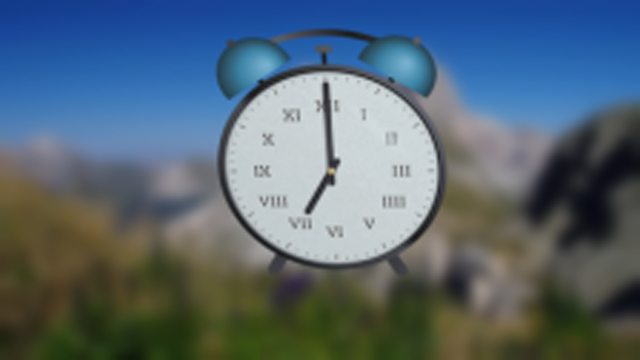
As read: 7h00
